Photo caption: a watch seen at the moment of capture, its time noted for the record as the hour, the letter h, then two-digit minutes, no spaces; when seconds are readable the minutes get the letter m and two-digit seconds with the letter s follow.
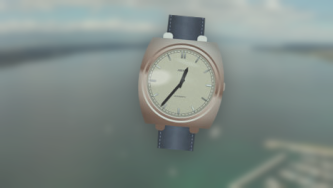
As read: 12h36
